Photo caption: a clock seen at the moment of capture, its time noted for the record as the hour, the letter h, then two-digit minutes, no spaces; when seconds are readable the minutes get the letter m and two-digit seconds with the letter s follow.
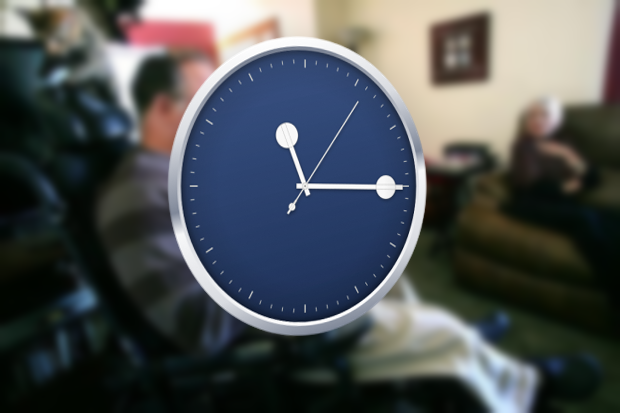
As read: 11h15m06s
